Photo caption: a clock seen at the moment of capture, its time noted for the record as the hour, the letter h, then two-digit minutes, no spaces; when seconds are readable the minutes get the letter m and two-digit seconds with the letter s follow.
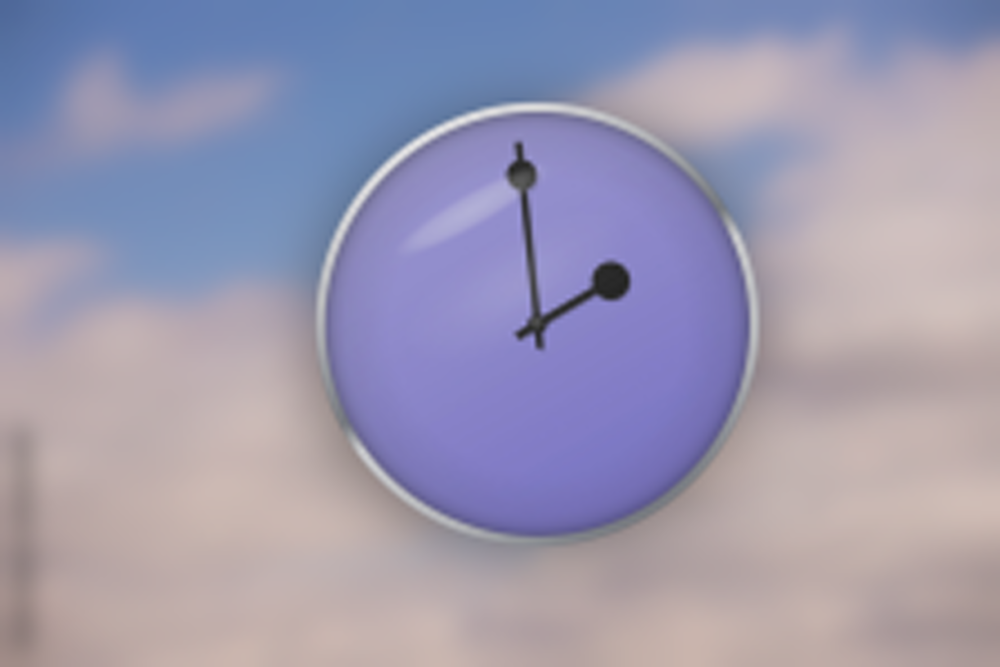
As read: 1h59
